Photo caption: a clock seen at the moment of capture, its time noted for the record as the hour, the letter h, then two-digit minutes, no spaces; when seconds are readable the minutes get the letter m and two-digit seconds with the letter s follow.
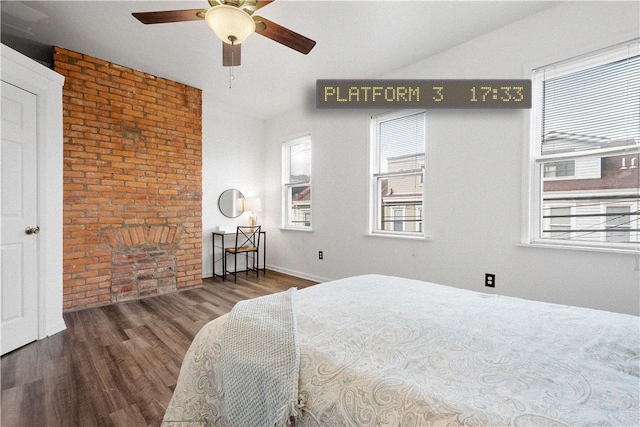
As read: 17h33
